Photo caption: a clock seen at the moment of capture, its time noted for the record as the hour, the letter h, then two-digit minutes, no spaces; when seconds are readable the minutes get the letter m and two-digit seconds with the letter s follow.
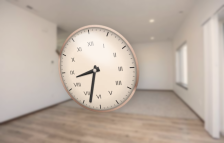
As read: 8h33
